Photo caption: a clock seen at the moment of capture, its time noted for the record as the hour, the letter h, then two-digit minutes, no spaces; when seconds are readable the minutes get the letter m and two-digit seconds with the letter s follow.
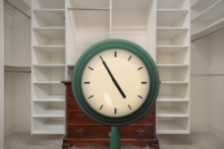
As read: 4h55
